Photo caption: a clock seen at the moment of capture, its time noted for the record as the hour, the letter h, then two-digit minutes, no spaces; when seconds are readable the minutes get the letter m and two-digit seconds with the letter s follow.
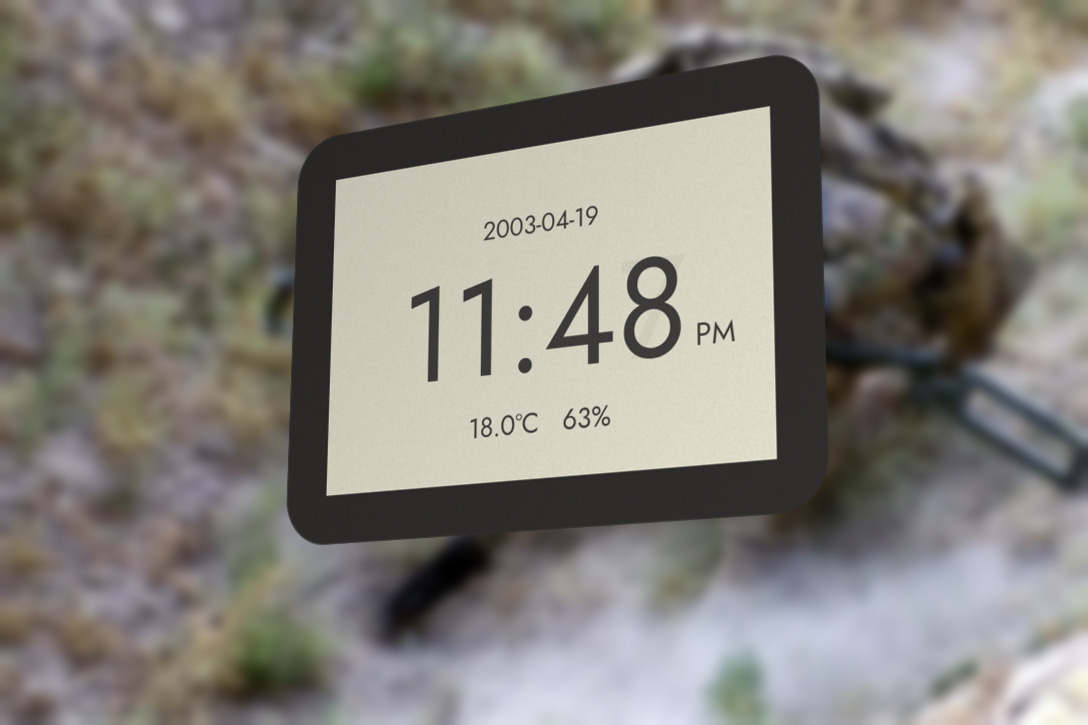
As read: 11h48
